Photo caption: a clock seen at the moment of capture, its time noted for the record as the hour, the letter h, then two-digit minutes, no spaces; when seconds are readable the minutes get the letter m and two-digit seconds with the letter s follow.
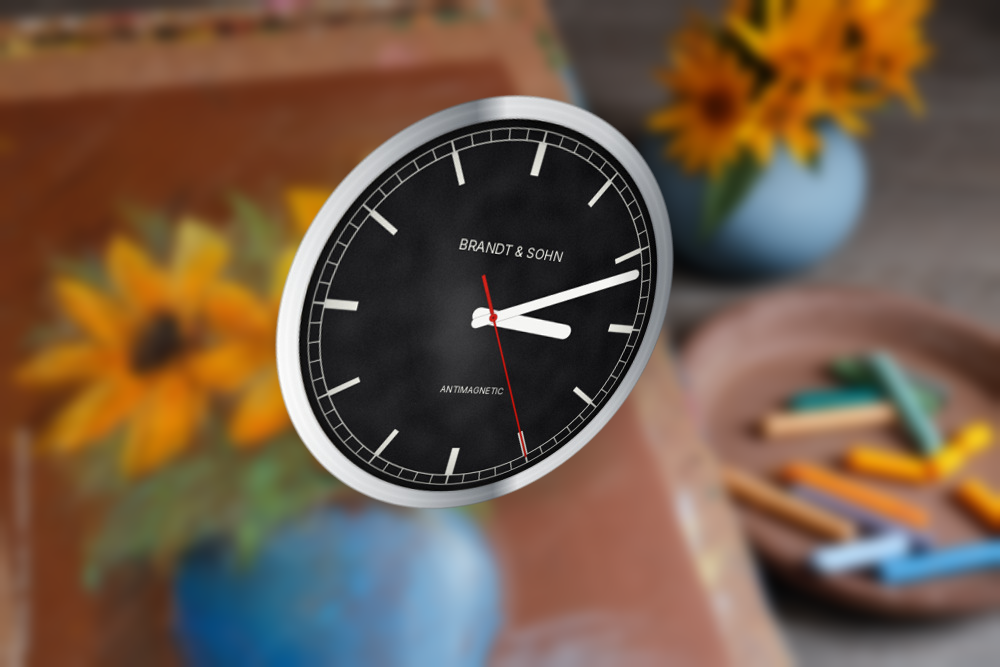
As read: 3h11m25s
